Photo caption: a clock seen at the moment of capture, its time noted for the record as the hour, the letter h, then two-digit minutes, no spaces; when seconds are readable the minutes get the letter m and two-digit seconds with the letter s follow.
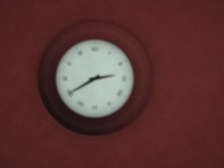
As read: 2h40
